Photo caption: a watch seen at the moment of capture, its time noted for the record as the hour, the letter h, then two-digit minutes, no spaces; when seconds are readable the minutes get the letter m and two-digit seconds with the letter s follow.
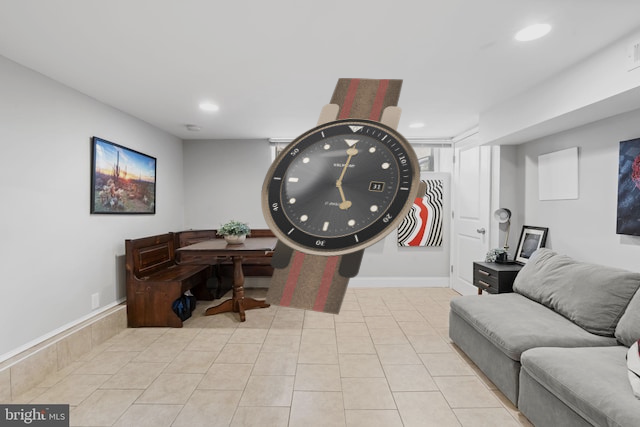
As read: 5h01
